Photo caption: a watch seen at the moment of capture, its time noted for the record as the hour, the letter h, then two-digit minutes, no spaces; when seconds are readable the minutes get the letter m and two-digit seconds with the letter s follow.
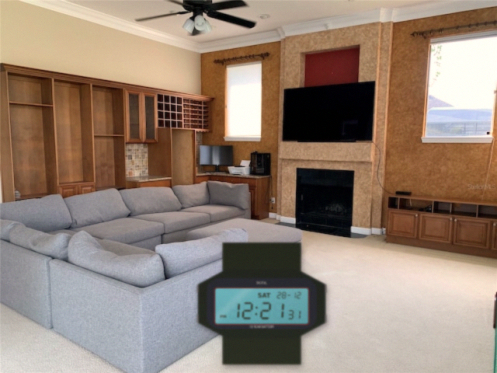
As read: 12h21
